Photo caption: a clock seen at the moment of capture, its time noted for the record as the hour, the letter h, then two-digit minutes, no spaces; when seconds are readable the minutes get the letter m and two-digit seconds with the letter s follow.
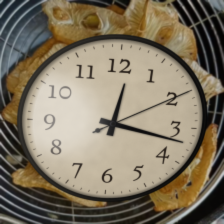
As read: 12h17m10s
